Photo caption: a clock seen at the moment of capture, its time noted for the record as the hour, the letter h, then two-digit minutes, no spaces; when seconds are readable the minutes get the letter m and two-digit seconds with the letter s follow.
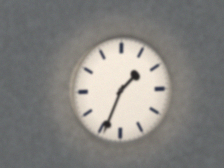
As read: 1h34
